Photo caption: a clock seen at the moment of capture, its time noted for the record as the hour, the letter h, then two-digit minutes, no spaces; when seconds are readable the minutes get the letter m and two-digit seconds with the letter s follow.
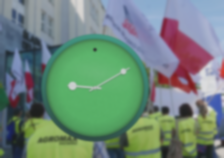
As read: 9h10
